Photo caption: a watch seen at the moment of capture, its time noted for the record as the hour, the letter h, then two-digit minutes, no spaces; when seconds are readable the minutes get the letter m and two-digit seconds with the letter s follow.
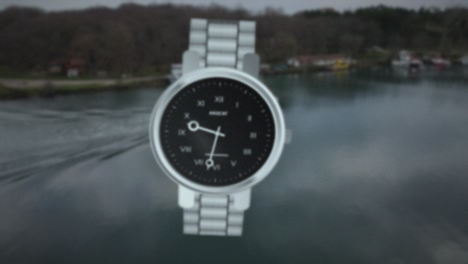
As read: 9h32
